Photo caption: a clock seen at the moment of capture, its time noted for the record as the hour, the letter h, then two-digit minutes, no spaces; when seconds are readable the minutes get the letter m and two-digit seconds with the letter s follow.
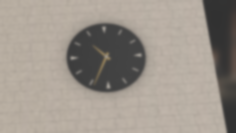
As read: 10h34
